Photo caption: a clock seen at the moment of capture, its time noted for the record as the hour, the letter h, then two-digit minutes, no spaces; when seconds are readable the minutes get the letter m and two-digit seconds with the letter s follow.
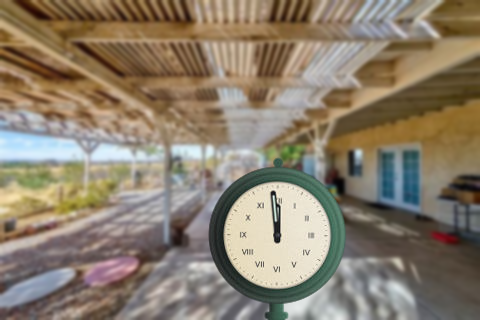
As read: 11h59
